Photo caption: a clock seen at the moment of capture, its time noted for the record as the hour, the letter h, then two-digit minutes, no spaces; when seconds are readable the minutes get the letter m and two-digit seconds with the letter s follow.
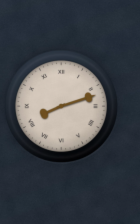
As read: 8h12
